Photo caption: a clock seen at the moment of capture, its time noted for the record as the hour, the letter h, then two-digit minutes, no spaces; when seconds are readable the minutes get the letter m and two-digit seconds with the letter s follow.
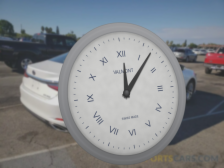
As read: 12h07
